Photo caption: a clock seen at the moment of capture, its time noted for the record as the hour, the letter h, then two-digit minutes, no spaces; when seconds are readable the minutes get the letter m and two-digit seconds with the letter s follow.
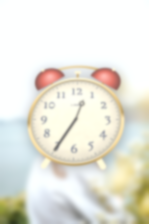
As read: 12h35
